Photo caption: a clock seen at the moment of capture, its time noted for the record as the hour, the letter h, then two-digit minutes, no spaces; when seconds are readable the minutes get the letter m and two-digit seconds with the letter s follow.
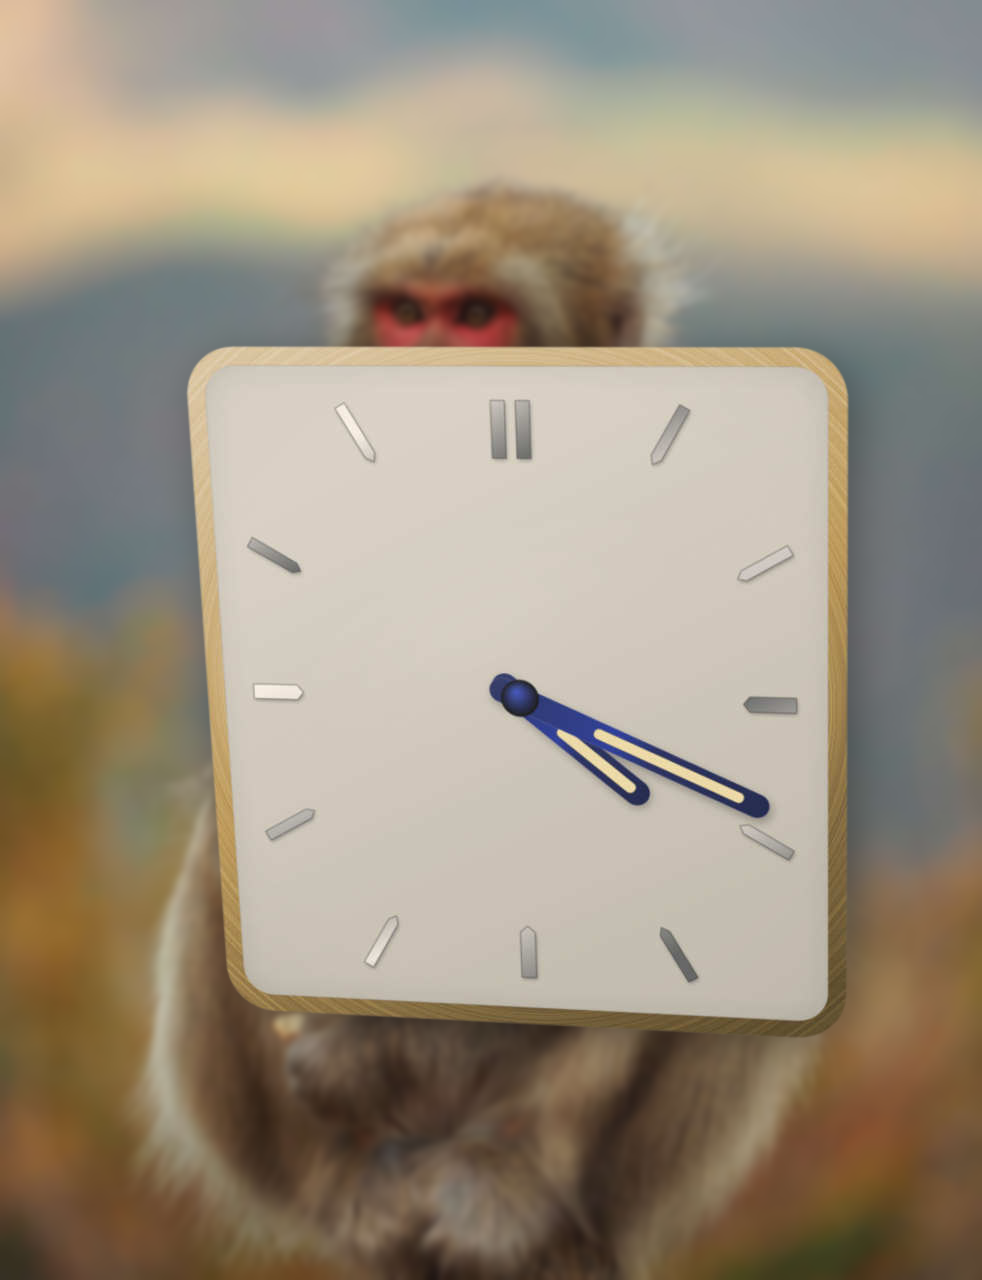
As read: 4h19
